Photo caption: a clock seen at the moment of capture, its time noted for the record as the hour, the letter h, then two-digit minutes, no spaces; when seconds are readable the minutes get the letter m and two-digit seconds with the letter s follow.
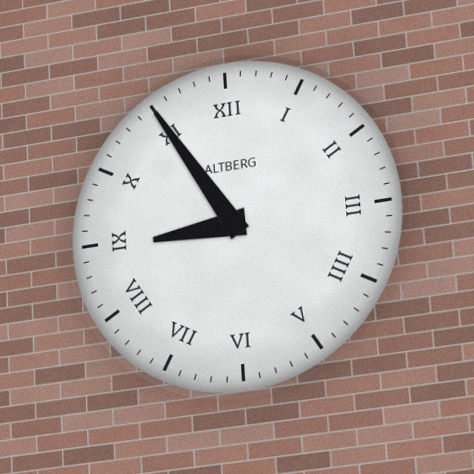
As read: 8h55
